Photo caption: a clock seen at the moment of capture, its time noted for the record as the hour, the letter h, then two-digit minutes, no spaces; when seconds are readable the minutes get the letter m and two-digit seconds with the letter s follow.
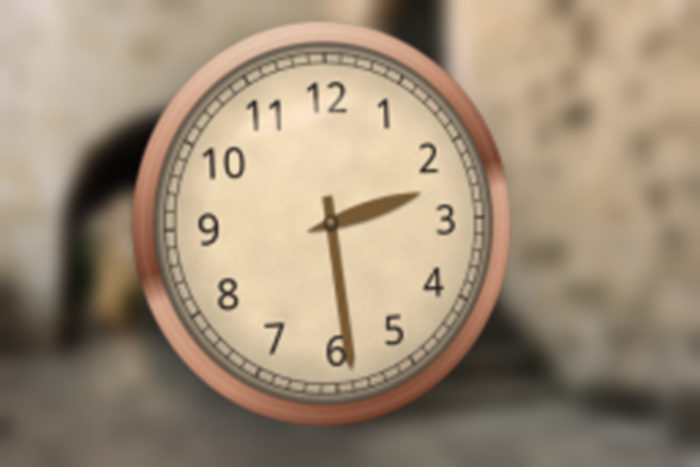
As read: 2h29
